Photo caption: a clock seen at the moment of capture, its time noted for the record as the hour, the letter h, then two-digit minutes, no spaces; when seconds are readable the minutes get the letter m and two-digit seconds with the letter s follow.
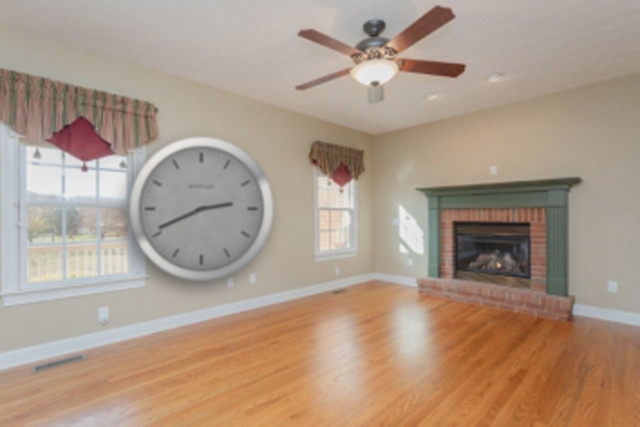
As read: 2h41
